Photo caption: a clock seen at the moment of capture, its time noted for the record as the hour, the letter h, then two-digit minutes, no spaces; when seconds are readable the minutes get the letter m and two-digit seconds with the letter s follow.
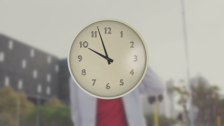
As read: 9h57
